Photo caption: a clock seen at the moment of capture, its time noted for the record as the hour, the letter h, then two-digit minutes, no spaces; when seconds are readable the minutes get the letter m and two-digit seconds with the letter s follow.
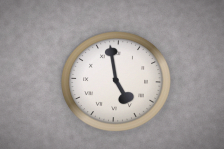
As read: 4h58
